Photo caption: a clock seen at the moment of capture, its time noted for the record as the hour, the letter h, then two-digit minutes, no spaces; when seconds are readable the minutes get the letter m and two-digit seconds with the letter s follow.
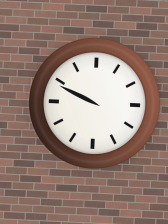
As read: 9h49
